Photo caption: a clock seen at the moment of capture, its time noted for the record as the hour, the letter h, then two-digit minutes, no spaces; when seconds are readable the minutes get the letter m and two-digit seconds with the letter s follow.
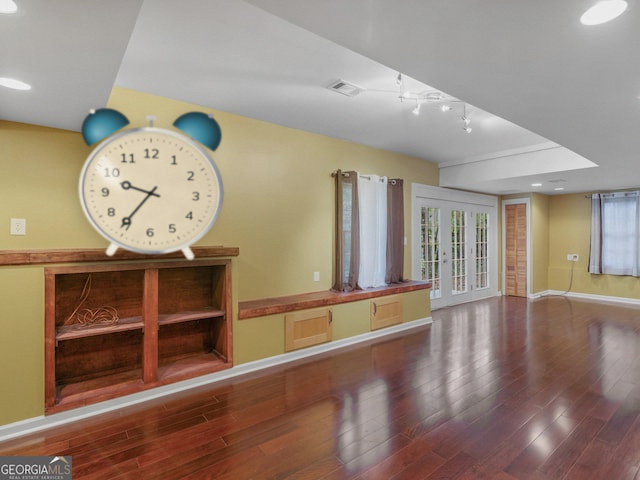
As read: 9h36
